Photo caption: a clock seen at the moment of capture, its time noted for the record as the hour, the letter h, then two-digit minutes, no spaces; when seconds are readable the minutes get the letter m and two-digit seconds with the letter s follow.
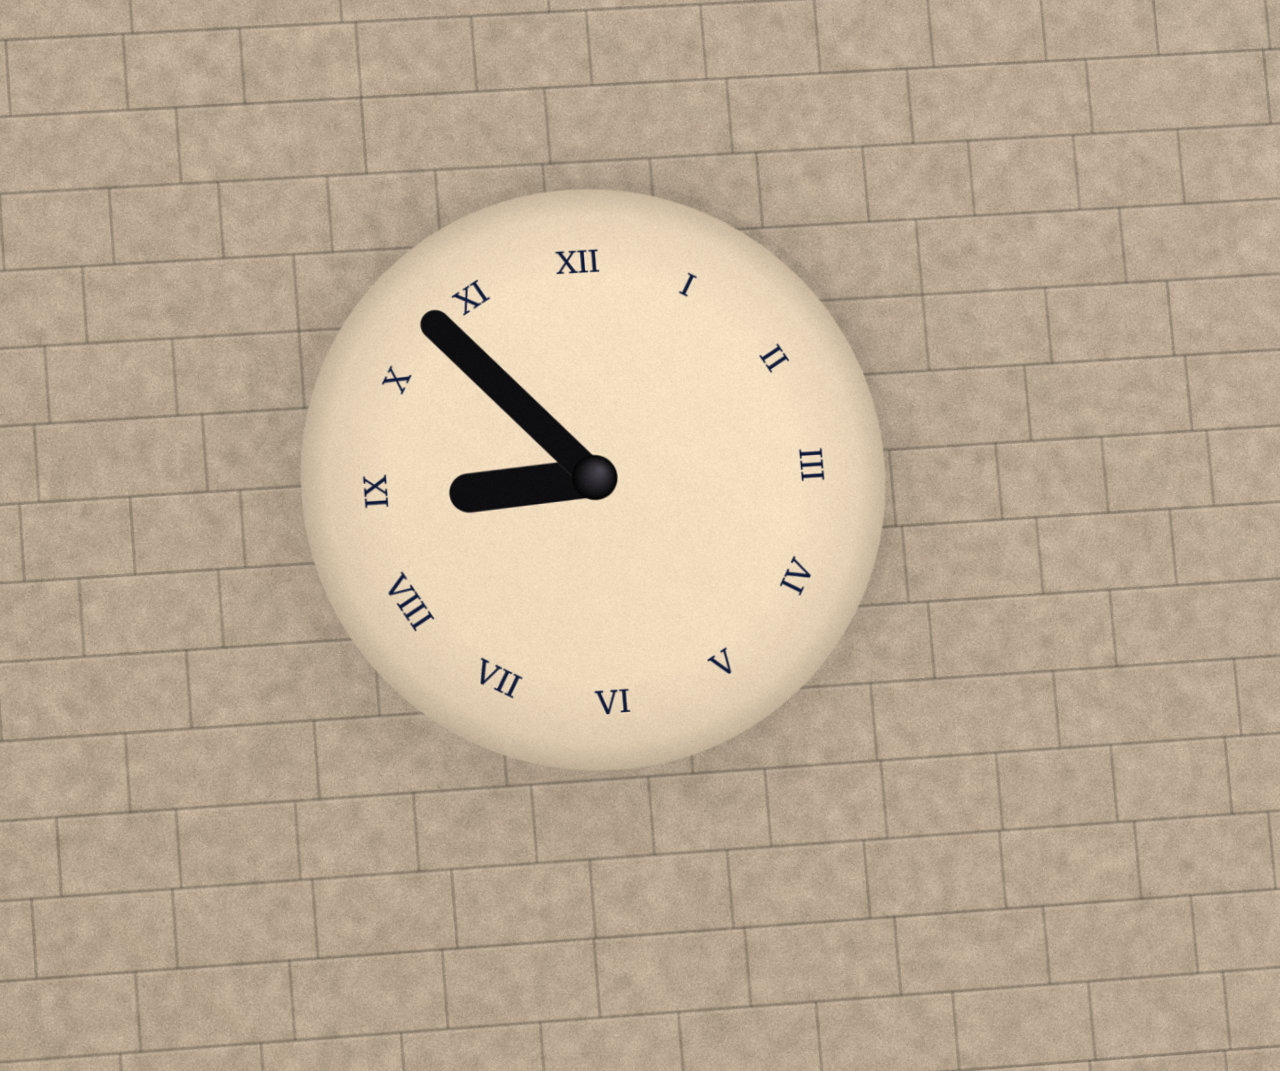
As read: 8h53
